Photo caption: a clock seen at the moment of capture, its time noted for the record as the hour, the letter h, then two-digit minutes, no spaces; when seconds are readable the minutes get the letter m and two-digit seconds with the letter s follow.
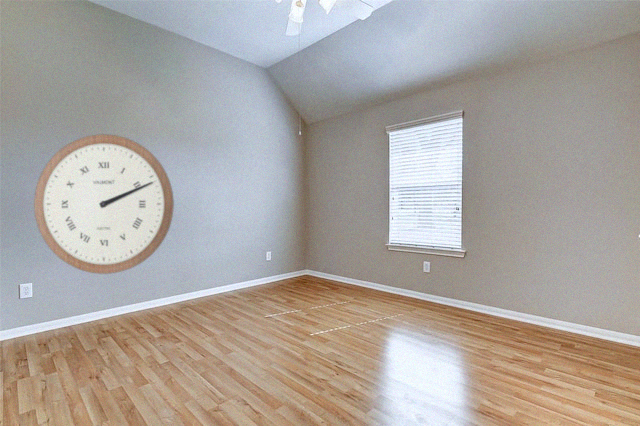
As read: 2h11
